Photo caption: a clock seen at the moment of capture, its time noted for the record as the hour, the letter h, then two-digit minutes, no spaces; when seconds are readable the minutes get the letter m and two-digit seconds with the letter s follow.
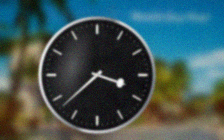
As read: 3h38
